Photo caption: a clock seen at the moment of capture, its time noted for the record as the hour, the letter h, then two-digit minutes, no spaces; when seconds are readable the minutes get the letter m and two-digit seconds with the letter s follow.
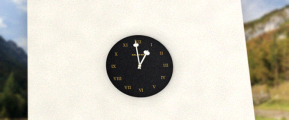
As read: 12h59
